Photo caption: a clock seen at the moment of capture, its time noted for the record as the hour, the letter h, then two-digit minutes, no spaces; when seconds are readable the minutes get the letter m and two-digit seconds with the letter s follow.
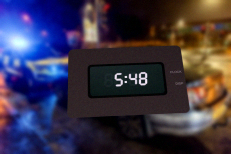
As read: 5h48
